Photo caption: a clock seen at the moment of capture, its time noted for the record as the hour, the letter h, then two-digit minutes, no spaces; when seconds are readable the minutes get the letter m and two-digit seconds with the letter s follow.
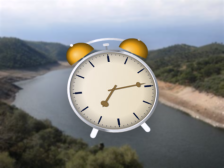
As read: 7h14
